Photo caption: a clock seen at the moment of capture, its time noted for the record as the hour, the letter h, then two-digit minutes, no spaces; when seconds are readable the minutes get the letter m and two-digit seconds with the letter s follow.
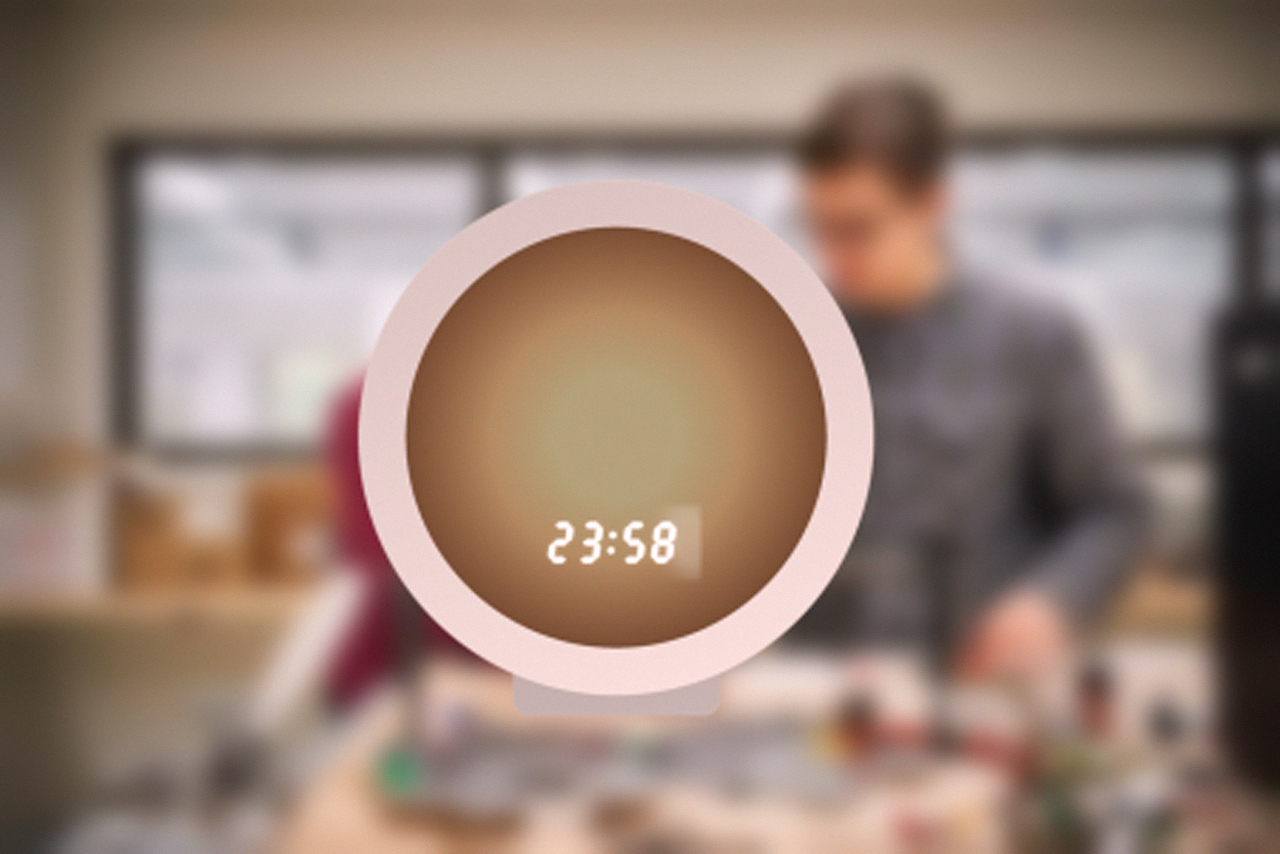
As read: 23h58
